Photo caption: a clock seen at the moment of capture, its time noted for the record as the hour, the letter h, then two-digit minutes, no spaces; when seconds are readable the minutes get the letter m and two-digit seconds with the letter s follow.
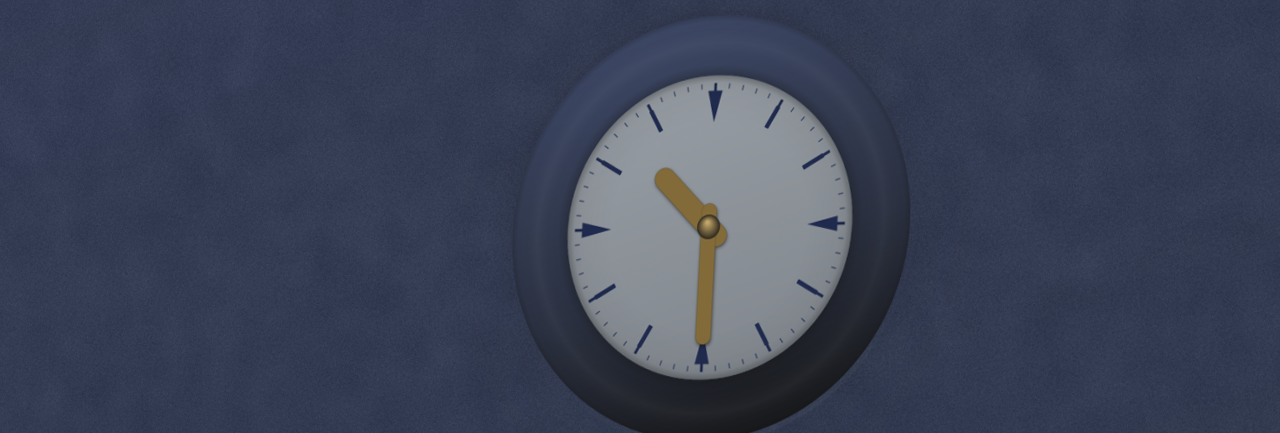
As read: 10h30
